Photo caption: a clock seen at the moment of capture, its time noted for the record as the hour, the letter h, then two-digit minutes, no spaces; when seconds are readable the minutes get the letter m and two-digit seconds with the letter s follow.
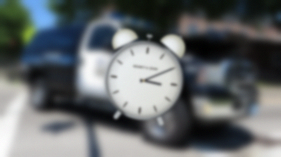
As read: 3h10
